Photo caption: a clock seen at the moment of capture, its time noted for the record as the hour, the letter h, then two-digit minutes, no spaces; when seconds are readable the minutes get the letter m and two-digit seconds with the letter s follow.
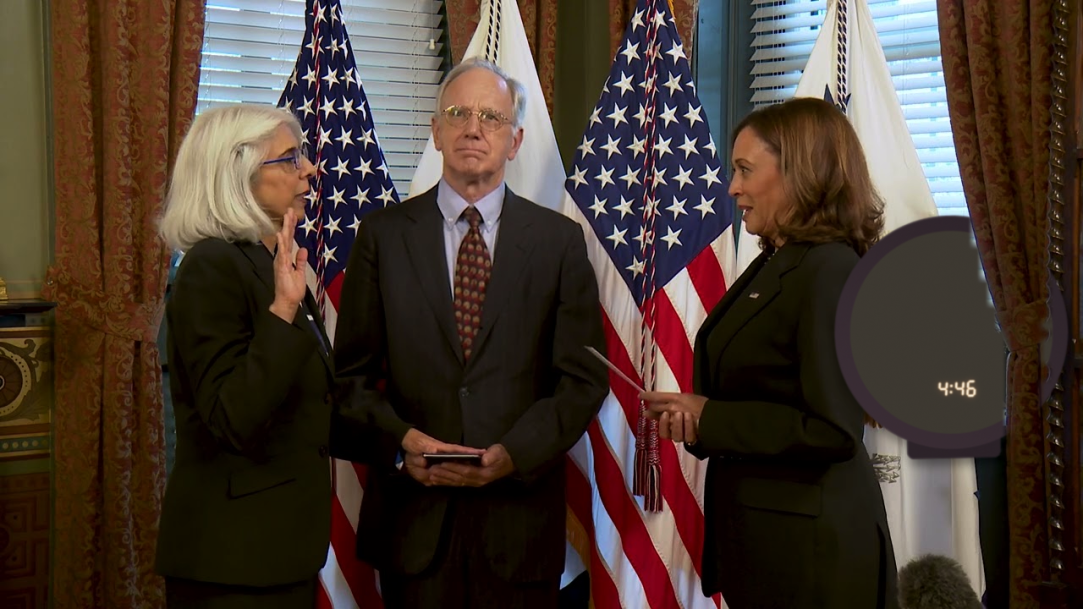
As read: 4h46
